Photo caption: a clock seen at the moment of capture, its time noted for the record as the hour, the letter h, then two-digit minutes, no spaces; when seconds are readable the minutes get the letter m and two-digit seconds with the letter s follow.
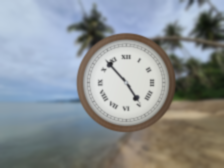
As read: 4h53
